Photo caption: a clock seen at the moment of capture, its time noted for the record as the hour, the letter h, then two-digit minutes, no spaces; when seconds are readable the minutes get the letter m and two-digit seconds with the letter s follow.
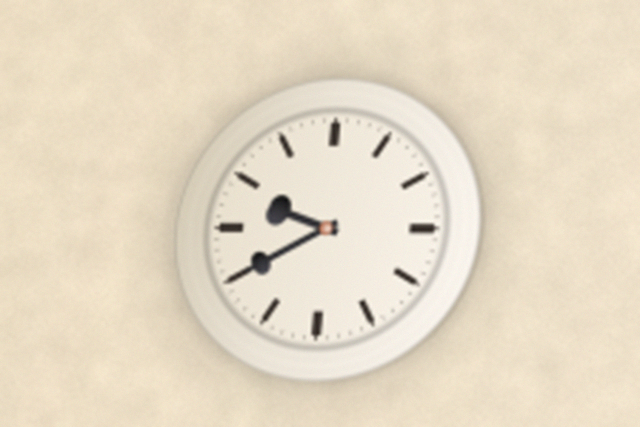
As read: 9h40
